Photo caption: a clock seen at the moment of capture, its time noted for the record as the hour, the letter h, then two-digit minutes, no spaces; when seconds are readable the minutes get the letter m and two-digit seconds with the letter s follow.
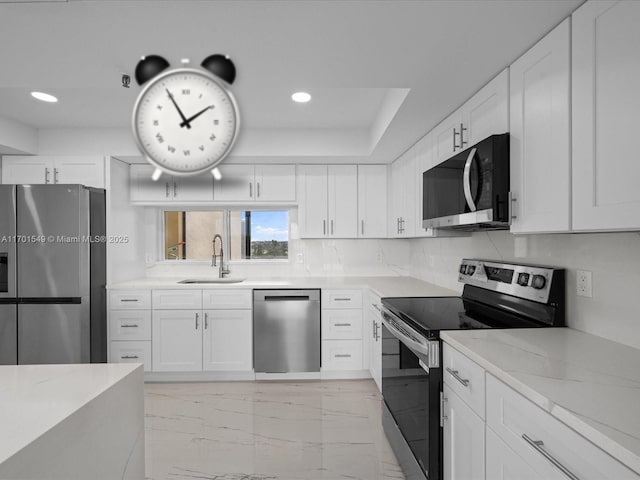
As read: 1h55
